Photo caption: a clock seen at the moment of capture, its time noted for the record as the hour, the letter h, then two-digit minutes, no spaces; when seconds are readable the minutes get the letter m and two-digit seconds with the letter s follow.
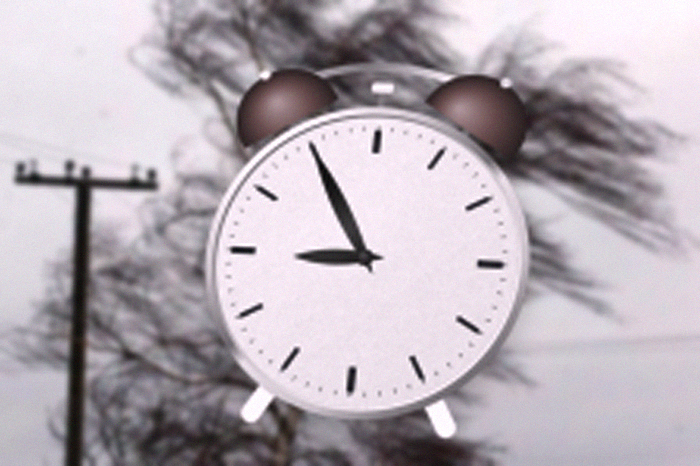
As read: 8h55
